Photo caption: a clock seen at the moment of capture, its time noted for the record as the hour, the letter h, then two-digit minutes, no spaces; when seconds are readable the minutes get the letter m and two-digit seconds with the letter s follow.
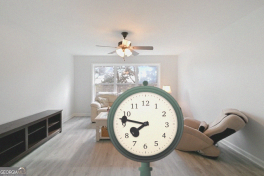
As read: 7h47
